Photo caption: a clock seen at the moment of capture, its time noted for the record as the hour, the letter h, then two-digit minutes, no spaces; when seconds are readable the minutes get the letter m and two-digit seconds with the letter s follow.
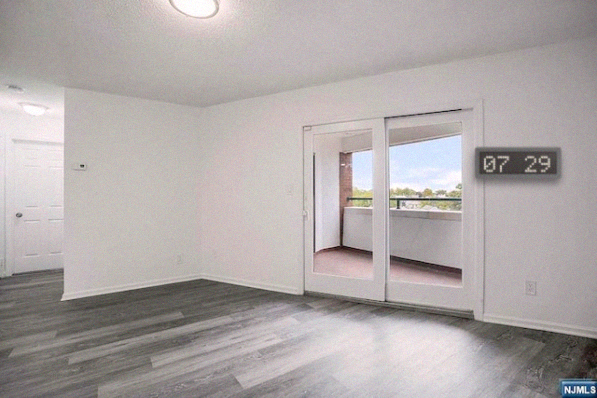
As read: 7h29
